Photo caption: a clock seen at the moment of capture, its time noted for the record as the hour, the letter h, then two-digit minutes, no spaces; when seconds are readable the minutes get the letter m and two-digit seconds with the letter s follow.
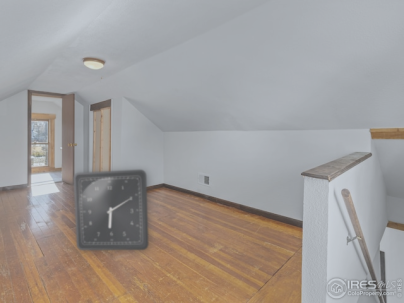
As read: 6h10
